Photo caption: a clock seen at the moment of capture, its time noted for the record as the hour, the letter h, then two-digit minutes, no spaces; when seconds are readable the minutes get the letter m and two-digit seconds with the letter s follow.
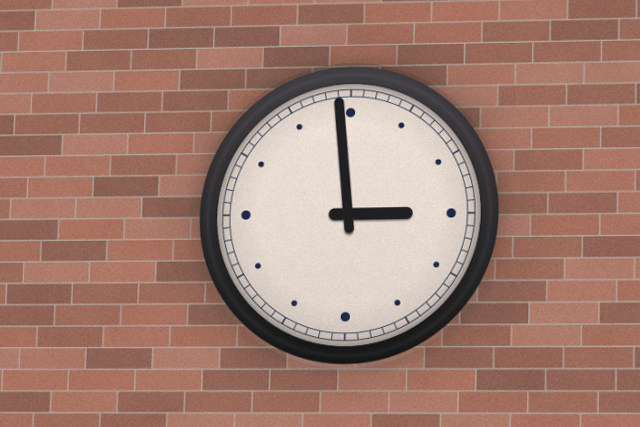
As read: 2h59
